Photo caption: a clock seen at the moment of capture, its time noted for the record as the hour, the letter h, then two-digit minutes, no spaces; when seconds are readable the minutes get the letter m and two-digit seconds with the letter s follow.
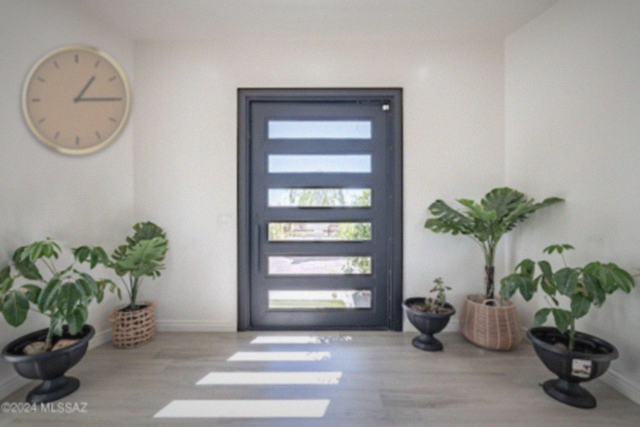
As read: 1h15
